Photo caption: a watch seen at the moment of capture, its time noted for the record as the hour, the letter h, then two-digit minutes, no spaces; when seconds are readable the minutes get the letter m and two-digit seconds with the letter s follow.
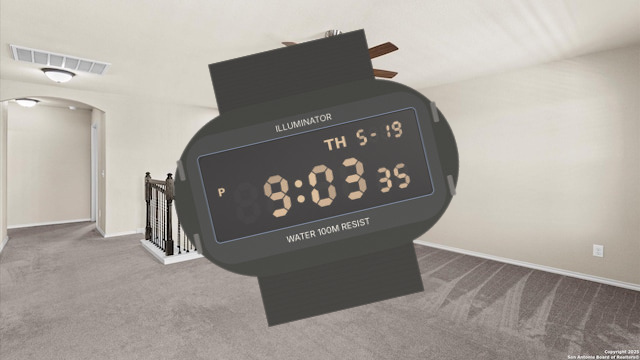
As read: 9h03m35s
